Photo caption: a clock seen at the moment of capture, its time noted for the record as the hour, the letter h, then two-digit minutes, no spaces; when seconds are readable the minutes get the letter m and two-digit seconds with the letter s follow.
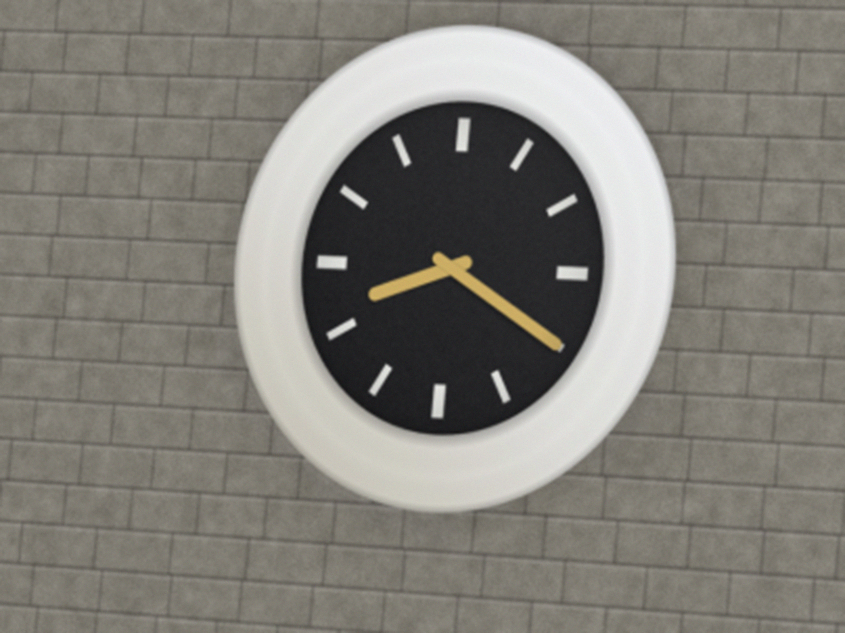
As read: 8h20
